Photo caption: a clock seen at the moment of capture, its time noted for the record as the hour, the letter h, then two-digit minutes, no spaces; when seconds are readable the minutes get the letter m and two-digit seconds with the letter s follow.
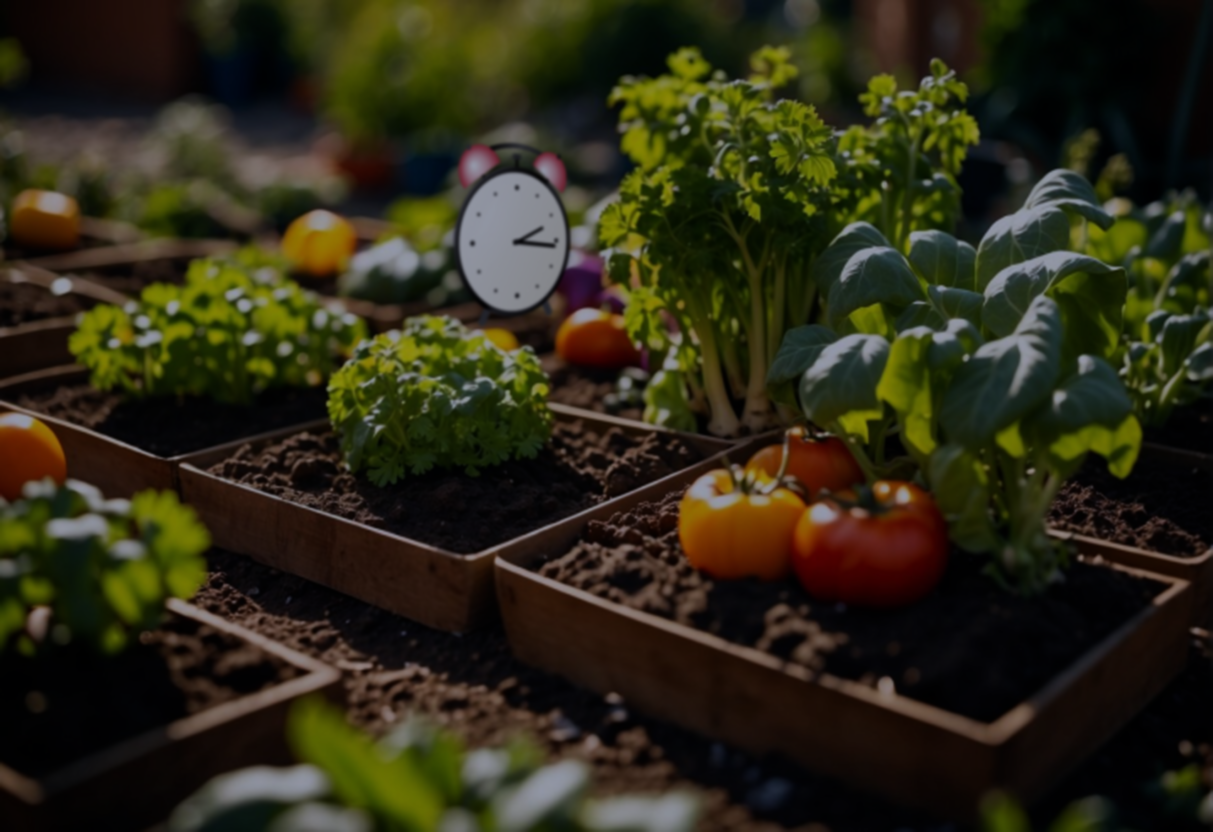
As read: 2h16
